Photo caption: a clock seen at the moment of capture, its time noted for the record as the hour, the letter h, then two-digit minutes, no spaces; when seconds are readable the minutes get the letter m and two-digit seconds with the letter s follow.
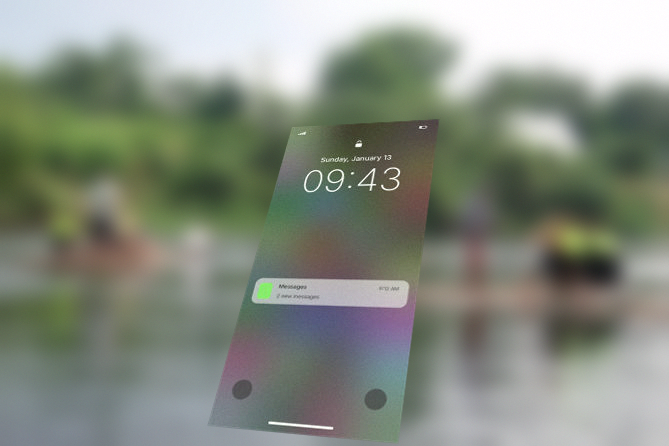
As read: 9h43
